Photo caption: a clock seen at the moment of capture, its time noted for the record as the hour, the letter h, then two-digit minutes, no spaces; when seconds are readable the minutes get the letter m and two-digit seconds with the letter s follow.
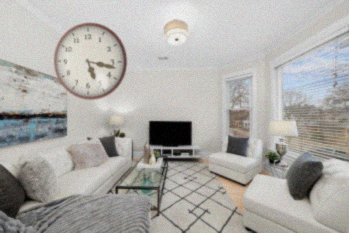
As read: 5h17
